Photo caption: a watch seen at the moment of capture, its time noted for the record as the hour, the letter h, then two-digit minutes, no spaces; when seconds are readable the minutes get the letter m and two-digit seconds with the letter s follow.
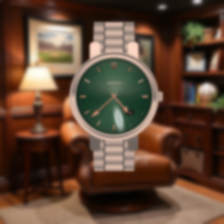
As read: 4h38
